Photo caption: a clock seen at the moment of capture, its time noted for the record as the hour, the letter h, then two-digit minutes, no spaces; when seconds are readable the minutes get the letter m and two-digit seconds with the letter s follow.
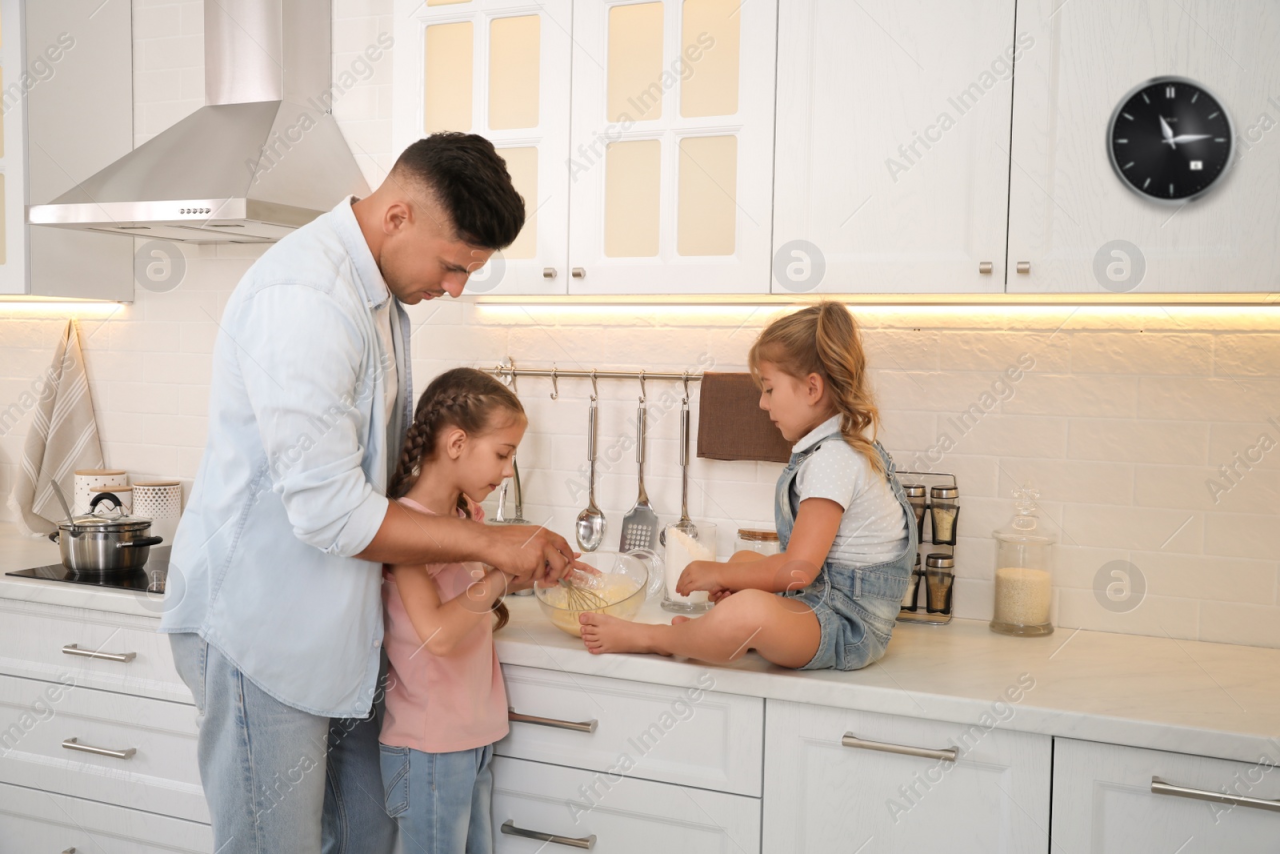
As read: 11h14
